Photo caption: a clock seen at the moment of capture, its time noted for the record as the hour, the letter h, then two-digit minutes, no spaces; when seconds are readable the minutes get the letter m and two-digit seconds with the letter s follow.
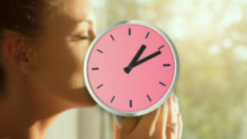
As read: 1h11
